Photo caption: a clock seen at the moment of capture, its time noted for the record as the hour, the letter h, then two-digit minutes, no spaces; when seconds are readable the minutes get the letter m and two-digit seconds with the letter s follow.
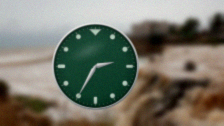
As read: 2h35
